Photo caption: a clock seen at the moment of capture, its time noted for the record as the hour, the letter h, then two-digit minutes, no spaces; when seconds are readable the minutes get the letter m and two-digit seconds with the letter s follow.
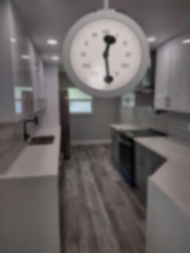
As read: 12h29
